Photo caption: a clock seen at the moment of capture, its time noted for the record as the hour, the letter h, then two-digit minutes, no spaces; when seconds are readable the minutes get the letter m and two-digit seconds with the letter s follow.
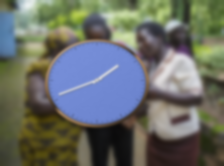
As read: 1h41
